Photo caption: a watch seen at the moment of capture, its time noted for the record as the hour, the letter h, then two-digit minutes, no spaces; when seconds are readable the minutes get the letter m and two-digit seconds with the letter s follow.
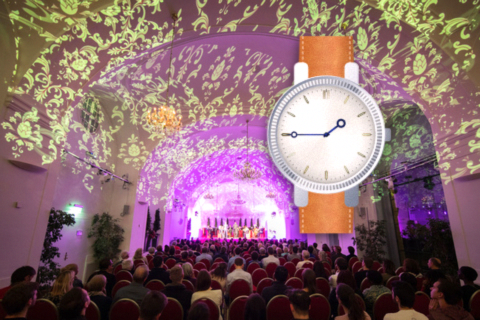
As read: 1h45
